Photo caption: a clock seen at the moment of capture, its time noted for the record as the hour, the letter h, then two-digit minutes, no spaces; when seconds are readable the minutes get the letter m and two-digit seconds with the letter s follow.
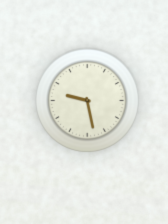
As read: 9h28
